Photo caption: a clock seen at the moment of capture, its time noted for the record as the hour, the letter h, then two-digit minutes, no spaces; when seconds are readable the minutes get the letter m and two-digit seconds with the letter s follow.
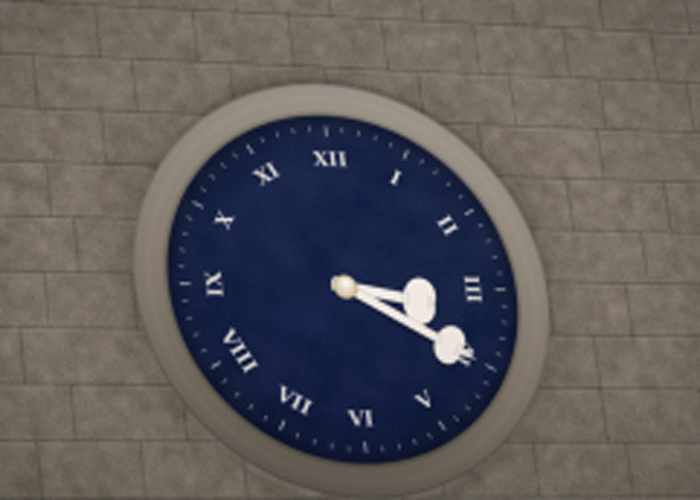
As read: 3h20
